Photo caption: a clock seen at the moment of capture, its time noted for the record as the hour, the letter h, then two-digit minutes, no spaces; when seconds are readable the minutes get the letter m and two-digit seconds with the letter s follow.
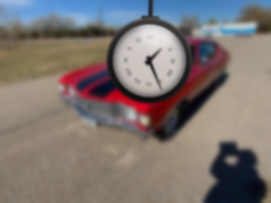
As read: 1h26
